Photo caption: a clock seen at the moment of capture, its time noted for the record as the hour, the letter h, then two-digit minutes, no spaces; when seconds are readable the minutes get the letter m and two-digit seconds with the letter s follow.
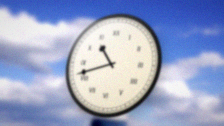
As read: 10h42
